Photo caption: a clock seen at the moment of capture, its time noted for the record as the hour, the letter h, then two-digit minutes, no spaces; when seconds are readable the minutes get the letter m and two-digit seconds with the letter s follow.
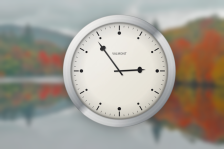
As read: 2h54
